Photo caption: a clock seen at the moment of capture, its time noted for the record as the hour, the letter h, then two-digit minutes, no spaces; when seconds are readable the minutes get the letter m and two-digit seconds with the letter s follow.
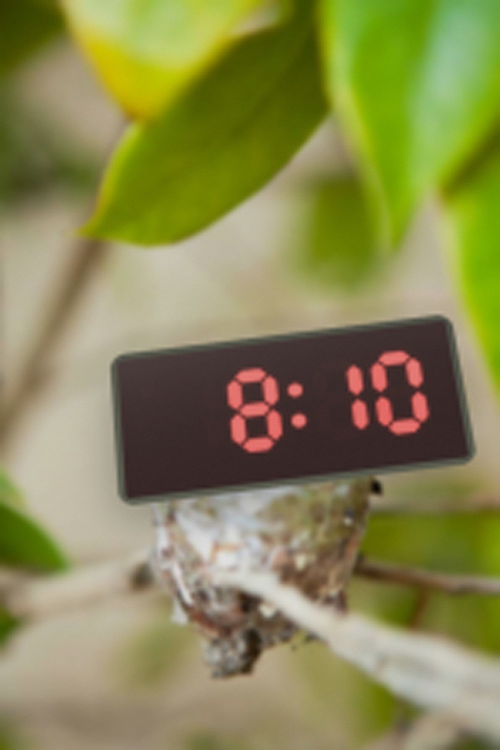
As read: 8h10
